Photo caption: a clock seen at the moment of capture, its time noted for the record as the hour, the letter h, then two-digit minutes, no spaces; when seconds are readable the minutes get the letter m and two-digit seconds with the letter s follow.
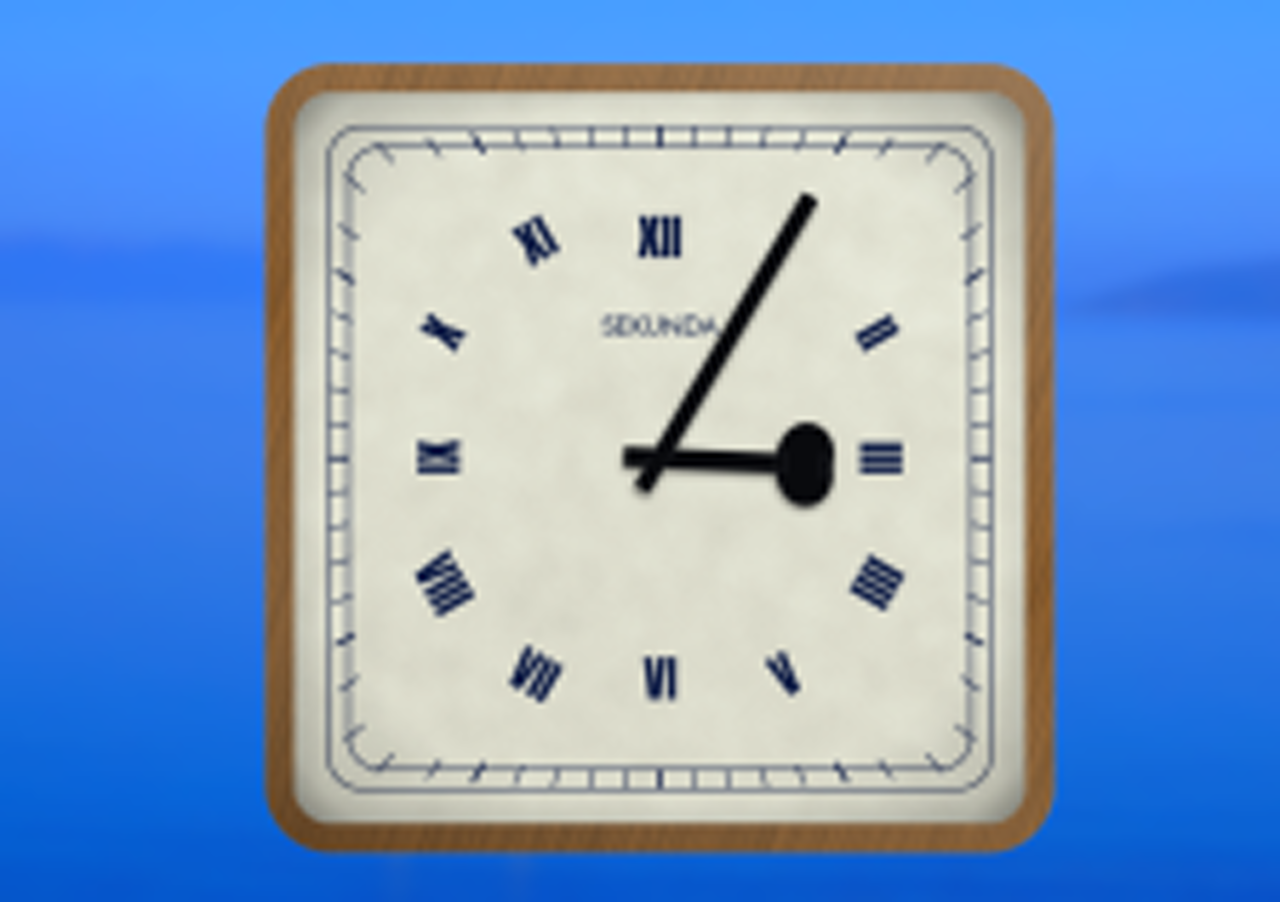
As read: 3h05
